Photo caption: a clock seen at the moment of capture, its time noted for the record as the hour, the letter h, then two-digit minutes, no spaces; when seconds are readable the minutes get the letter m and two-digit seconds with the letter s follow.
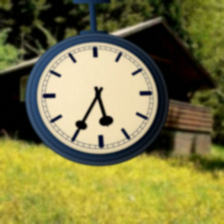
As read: 5h35
